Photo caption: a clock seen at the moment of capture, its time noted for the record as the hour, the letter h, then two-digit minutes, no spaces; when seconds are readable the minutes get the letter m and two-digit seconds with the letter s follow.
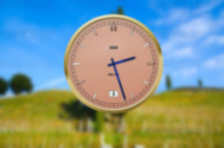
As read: 2h27
